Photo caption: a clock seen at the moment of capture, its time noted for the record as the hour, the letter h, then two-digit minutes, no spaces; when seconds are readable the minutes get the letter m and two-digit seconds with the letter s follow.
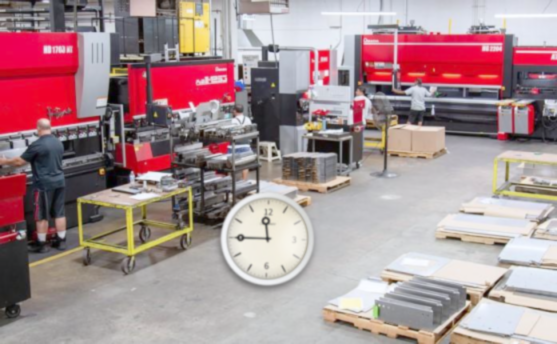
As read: 11h45
